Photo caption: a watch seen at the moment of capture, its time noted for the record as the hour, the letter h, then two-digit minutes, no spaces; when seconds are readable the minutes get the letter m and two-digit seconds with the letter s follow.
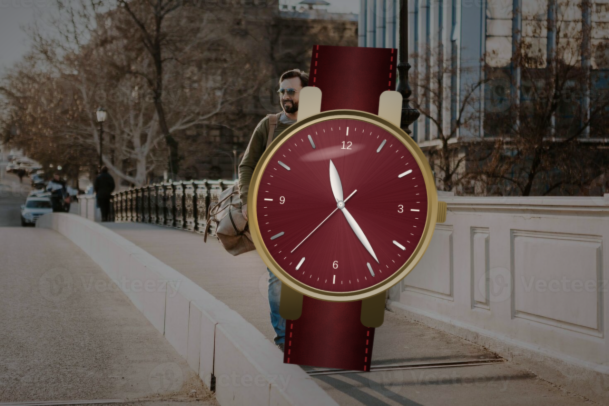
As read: 11h23m37s
